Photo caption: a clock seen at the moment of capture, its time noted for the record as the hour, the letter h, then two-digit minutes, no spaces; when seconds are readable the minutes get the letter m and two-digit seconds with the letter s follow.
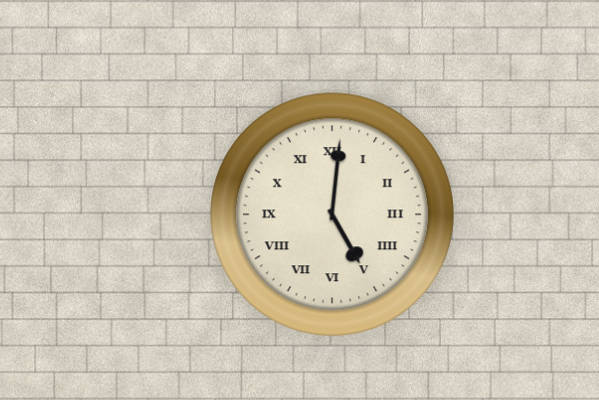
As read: 5h01
